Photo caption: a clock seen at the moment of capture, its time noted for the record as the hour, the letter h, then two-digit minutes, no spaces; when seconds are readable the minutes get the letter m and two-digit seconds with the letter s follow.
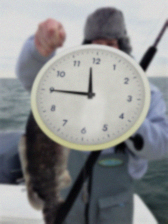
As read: 11h45
